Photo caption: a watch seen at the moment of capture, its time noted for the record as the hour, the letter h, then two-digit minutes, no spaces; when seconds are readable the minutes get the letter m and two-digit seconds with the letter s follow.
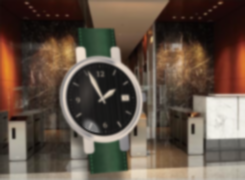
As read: 1h56
